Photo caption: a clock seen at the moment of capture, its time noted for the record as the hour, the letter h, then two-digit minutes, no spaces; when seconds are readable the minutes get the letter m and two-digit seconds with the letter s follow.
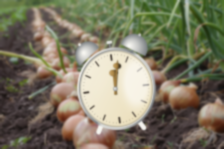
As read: 12h02
